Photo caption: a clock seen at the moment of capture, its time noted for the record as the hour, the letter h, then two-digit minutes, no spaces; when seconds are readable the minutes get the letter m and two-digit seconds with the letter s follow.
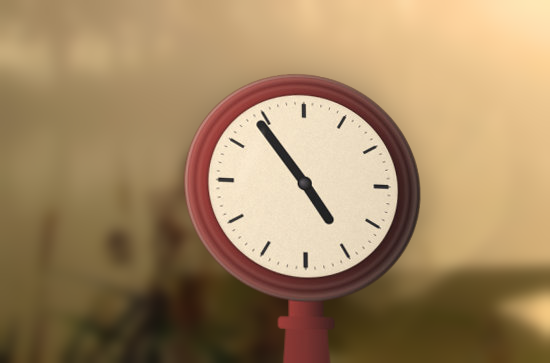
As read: 4h54
